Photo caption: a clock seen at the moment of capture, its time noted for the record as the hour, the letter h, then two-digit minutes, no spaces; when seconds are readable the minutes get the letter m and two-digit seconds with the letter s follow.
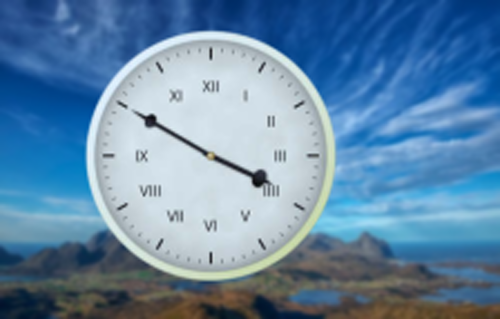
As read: 3h50
